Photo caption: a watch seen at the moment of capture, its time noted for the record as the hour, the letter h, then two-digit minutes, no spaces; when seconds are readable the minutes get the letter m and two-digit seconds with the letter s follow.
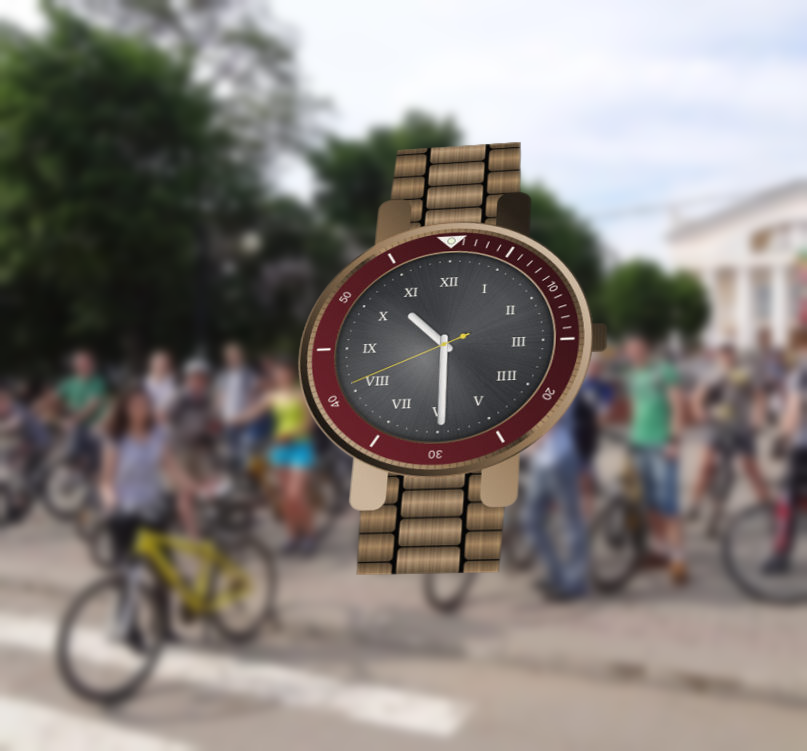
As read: 10h29m41s
